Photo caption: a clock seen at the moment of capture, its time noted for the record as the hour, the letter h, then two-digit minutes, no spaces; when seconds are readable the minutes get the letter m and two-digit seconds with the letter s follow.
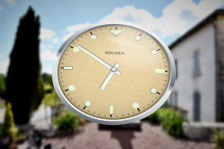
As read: 6h51
